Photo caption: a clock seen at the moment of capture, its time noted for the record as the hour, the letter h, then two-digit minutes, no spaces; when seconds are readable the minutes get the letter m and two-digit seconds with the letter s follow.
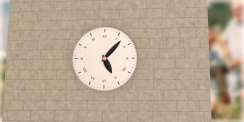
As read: 5h07
